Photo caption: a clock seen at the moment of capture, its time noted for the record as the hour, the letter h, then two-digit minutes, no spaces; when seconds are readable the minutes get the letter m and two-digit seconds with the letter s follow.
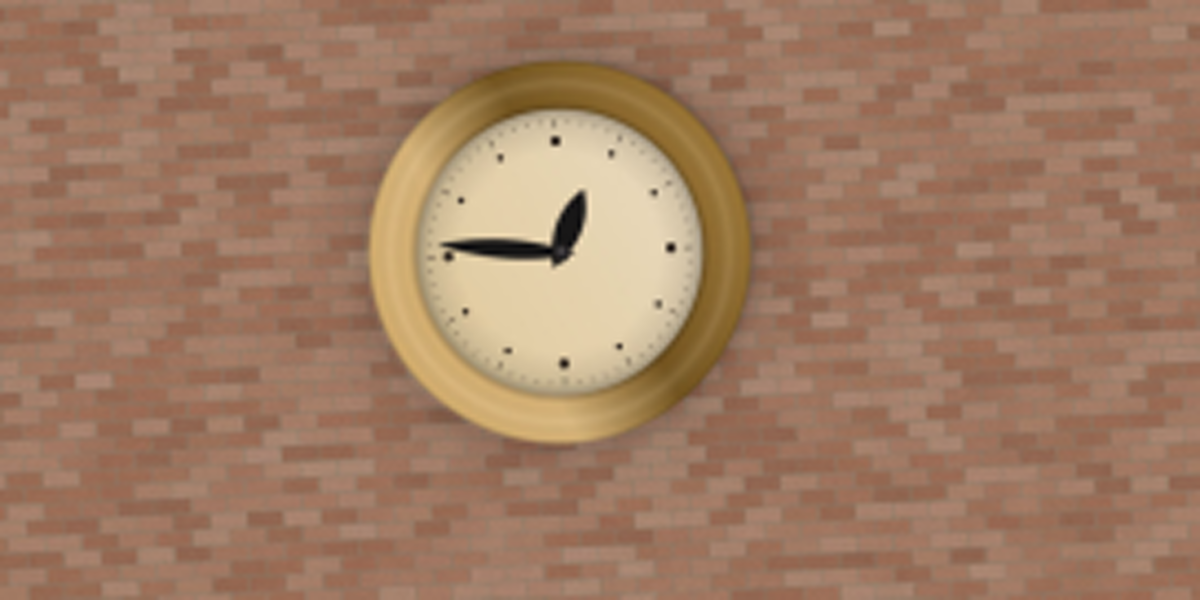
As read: 12h46
